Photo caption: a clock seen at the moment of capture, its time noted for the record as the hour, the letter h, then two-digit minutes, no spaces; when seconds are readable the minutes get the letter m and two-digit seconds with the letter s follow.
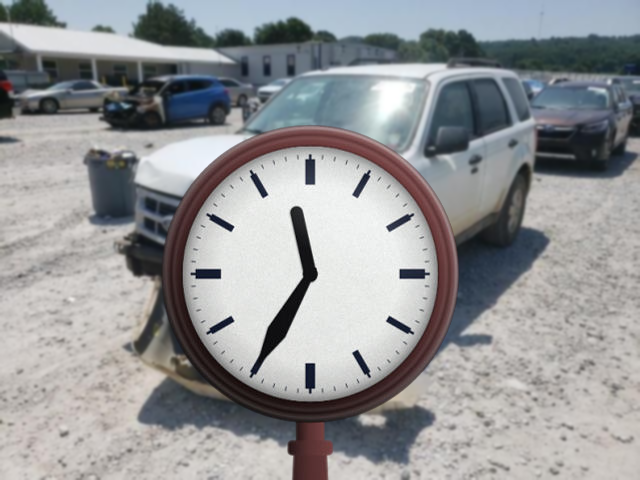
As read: 11h35
